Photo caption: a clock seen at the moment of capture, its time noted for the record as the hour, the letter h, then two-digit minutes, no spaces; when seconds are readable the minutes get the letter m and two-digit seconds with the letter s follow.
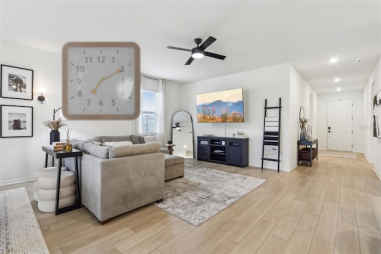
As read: 7h10
